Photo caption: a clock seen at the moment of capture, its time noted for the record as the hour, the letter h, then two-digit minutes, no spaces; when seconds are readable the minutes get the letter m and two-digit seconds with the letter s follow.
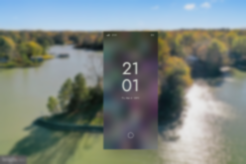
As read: 21h01
